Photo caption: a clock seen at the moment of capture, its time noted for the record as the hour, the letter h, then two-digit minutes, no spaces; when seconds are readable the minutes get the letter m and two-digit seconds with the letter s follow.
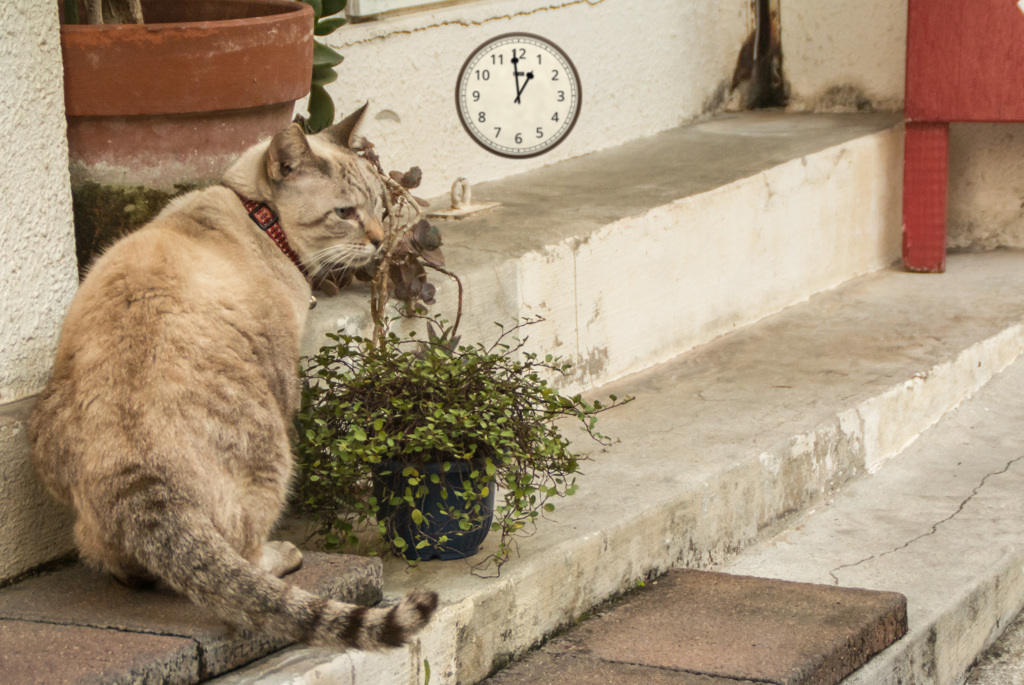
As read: 12h59
